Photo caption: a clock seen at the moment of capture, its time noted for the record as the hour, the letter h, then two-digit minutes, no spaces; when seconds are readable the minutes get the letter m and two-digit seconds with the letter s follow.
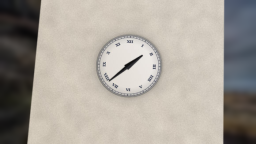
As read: 1h38
